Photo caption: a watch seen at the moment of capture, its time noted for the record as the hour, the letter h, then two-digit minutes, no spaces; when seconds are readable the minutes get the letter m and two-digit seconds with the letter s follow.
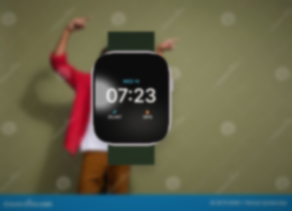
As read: 7h23
